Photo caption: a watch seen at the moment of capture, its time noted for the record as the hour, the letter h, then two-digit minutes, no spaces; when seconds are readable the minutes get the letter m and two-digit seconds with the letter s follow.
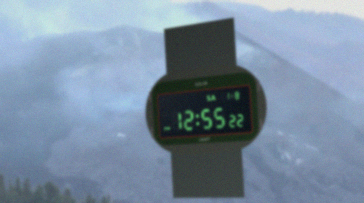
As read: 12h55m22s
